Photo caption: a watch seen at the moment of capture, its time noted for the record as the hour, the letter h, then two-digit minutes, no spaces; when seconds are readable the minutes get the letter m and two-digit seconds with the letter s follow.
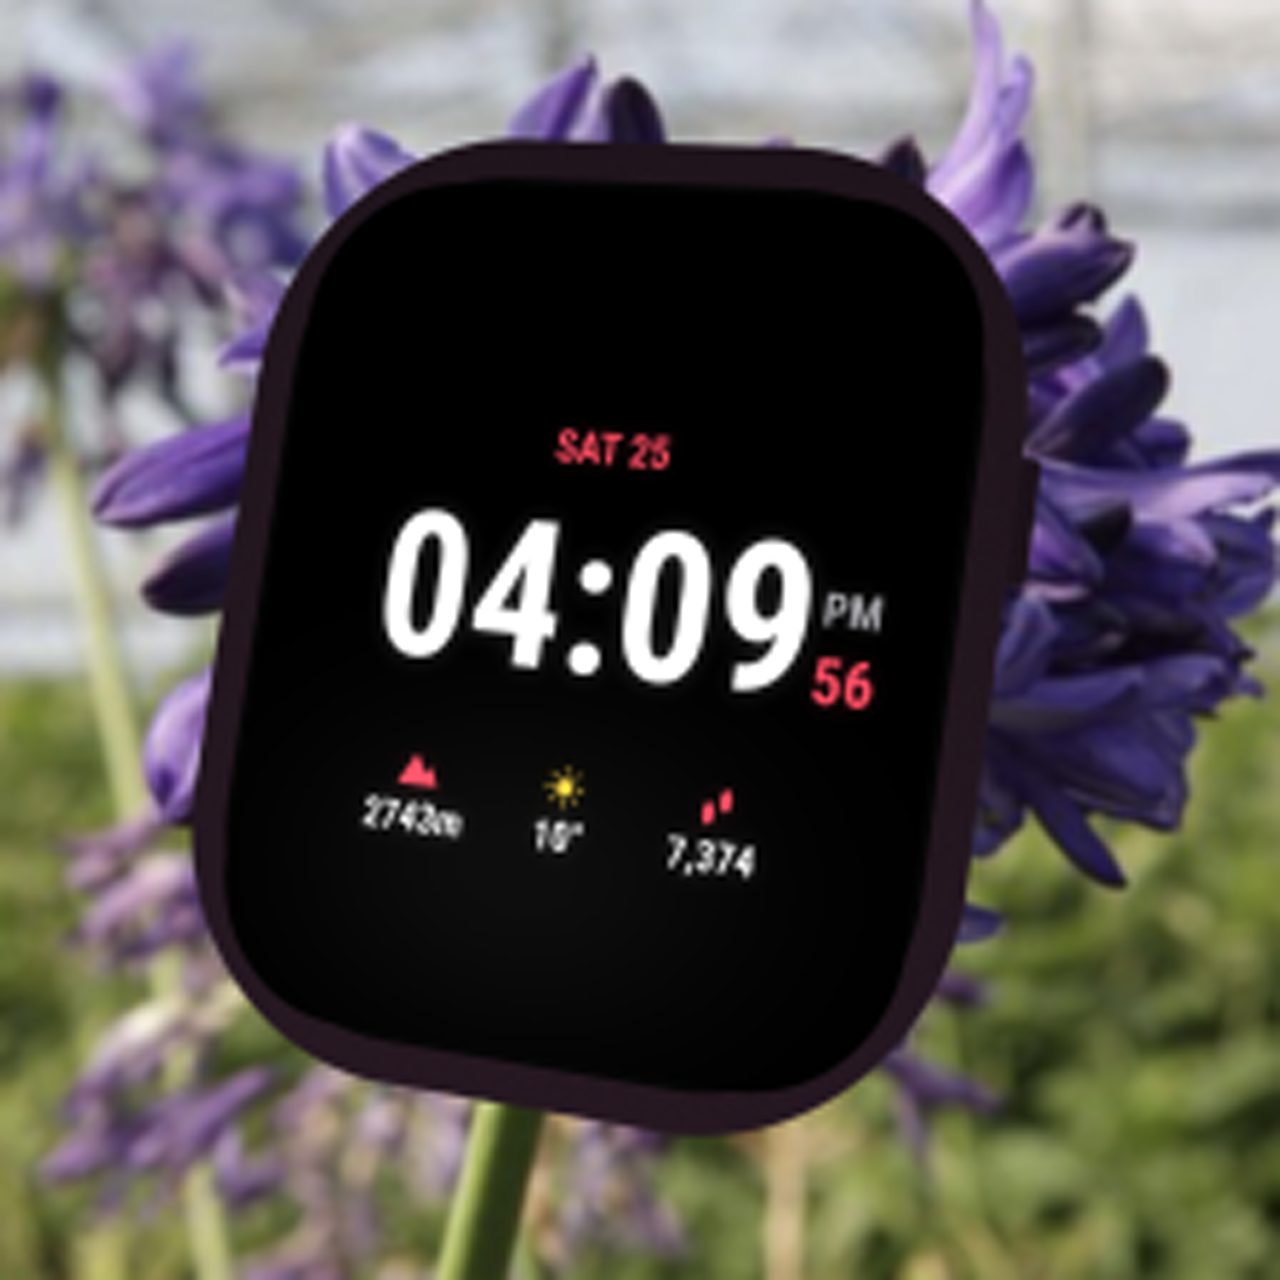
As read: 4h09m56s
